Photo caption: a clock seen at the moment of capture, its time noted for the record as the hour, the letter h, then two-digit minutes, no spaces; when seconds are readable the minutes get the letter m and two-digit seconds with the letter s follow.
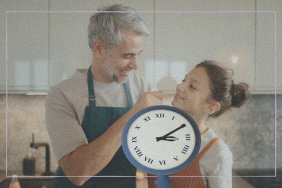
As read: 3h10
